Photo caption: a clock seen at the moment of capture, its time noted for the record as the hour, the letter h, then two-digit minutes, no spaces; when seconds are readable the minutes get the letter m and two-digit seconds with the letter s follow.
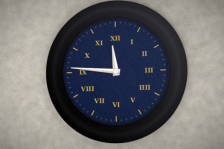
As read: 11h46
